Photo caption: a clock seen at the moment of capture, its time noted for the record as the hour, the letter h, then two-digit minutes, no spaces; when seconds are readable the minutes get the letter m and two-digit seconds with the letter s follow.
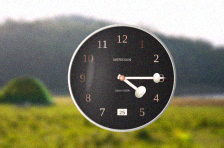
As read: 4h15
